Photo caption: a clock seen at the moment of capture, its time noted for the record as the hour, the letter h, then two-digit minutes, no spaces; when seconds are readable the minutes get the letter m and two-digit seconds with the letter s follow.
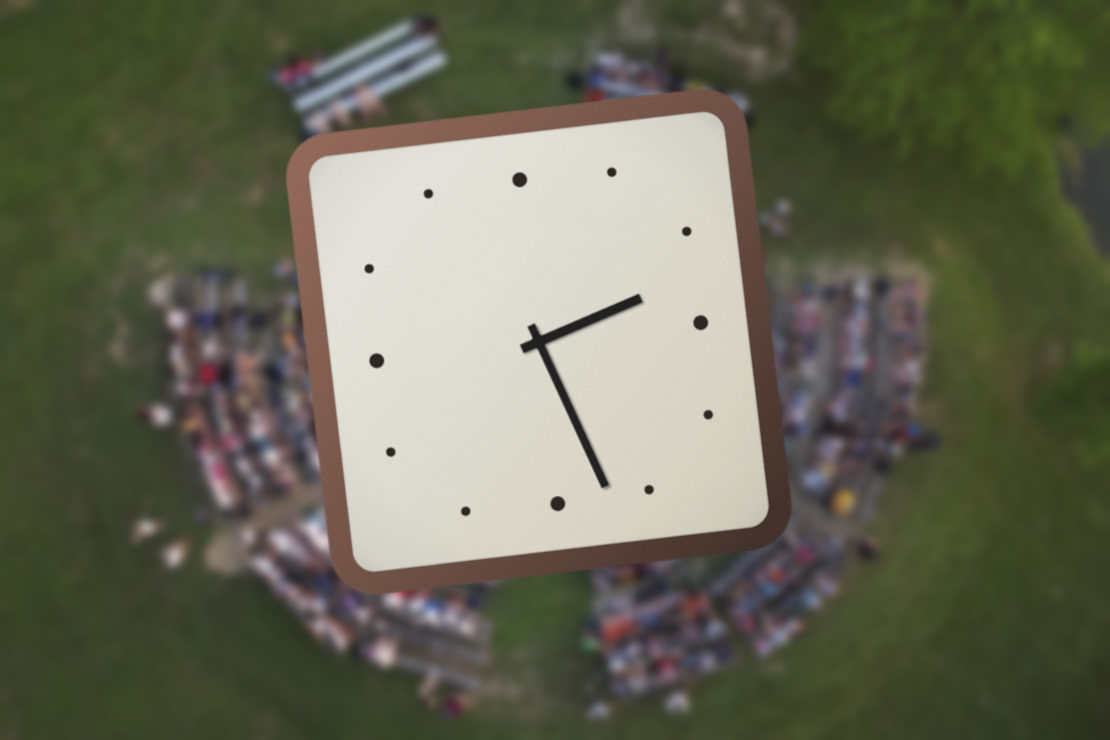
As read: 2h27
